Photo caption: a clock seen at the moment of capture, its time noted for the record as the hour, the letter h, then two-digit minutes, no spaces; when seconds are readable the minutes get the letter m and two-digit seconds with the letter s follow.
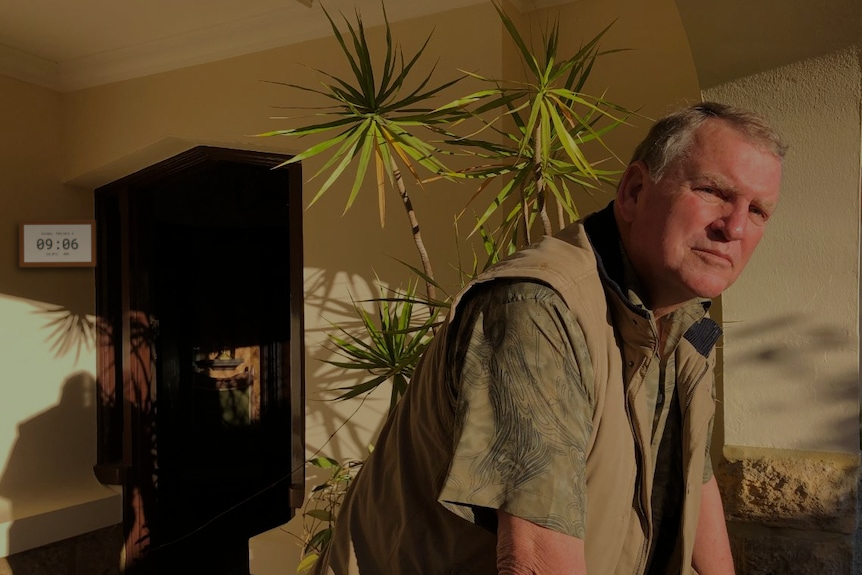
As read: 9h06
